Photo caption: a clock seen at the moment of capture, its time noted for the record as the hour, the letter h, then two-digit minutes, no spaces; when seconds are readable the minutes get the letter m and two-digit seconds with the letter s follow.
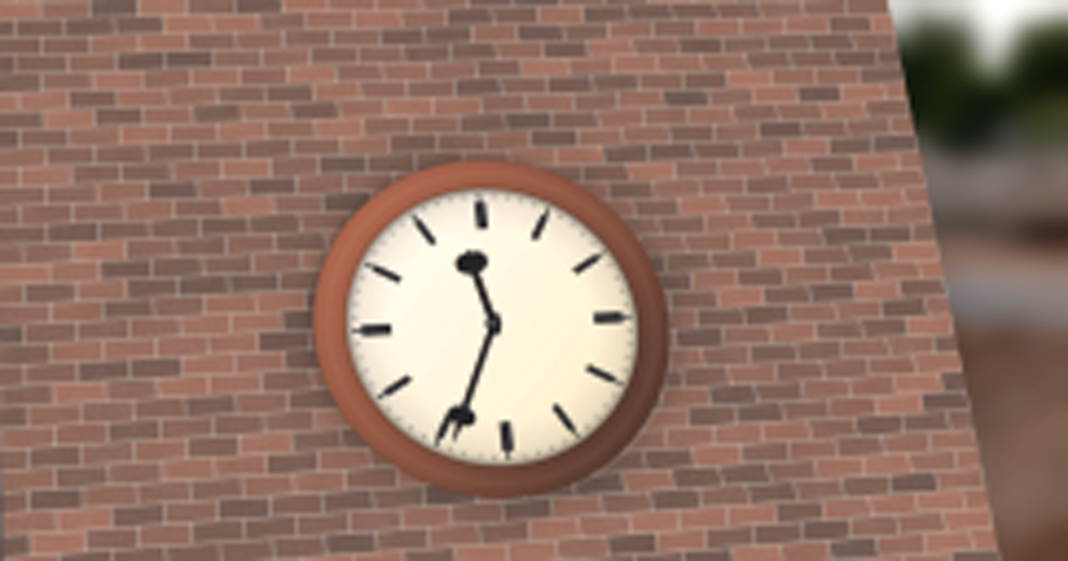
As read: 11h34
